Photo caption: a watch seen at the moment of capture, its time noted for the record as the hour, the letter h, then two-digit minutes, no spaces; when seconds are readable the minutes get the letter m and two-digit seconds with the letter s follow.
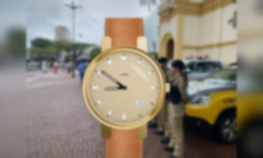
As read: 8h51
